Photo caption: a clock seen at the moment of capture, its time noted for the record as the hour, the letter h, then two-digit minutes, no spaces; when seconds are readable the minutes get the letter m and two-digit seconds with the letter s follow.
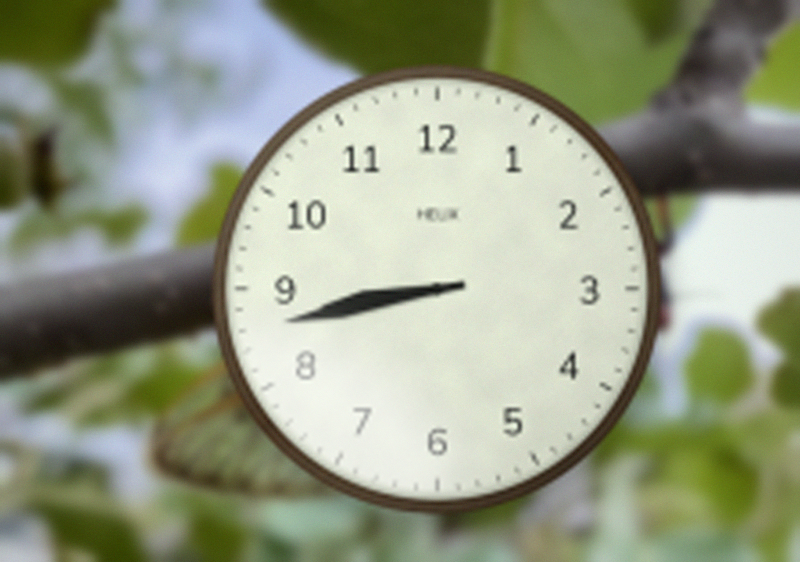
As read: 8h43
